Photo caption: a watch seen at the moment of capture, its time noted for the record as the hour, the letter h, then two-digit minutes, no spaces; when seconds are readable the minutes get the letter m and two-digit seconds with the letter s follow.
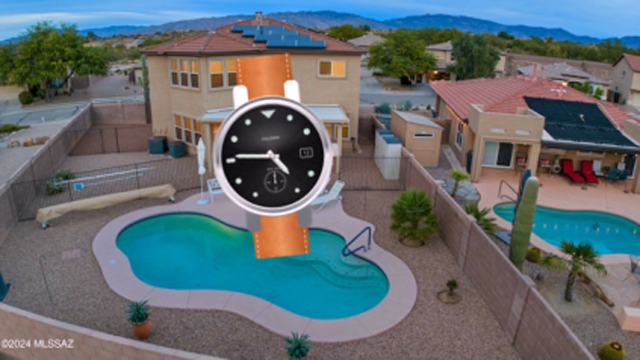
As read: 4h46
